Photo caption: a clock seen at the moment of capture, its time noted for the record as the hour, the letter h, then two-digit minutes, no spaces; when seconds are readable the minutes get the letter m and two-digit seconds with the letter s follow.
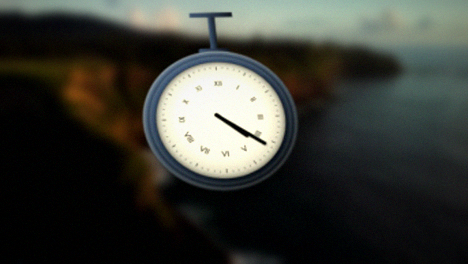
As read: 4h21
